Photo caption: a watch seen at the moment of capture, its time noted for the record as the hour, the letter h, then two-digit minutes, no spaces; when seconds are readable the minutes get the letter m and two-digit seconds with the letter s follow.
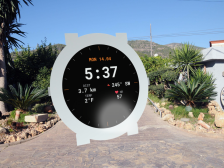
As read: 5h37
